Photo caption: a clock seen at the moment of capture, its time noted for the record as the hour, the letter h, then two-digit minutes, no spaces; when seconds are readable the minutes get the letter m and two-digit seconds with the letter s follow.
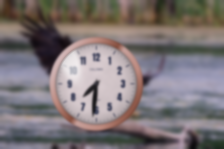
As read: 7h31
